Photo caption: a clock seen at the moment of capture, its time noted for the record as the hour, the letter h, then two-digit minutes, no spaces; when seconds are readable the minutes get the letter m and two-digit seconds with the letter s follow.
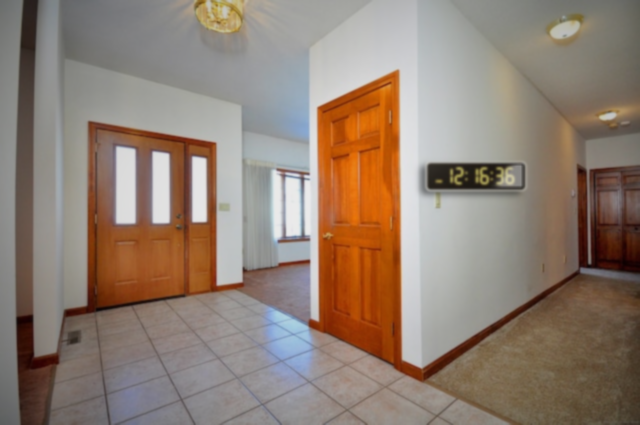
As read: 12h16m36s
